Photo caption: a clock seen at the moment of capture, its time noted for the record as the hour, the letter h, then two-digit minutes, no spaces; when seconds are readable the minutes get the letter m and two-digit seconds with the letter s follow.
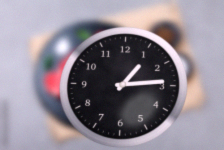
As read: 1h14
